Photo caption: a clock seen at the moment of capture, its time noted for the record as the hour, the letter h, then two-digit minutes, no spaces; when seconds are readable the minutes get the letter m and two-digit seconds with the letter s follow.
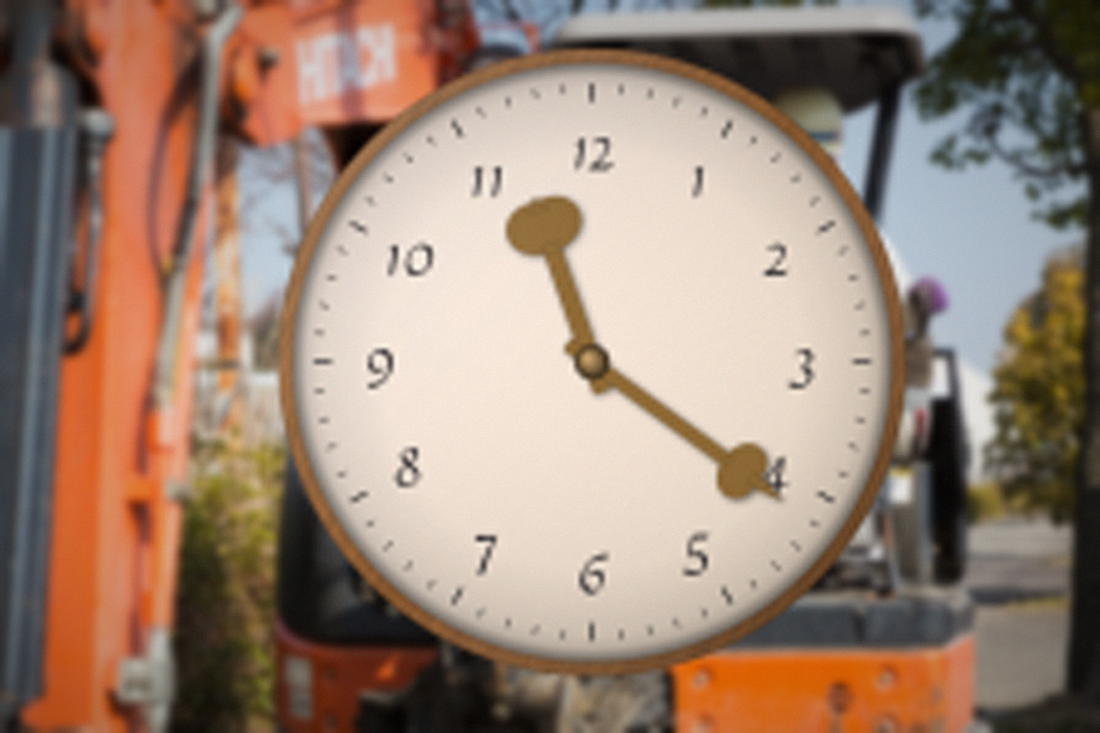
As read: 11h21
